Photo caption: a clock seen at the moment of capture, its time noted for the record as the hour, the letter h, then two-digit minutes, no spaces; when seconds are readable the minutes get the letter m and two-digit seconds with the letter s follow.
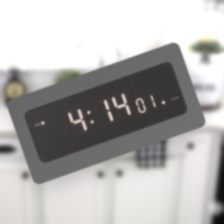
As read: 4h14m01s
